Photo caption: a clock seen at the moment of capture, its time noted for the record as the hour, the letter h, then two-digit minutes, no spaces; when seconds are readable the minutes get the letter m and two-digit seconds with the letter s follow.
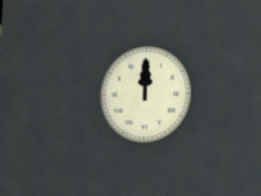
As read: 12h00
